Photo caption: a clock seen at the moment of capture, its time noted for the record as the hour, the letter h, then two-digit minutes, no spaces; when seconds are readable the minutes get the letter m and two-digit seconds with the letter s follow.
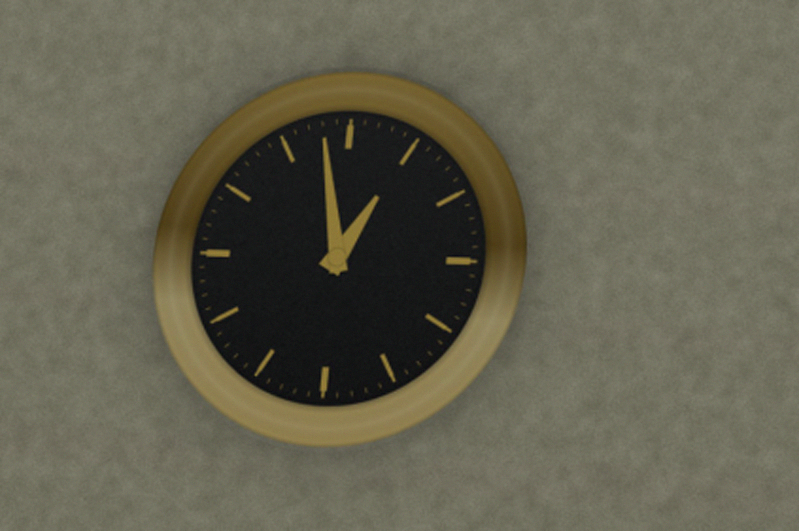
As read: 12h58
